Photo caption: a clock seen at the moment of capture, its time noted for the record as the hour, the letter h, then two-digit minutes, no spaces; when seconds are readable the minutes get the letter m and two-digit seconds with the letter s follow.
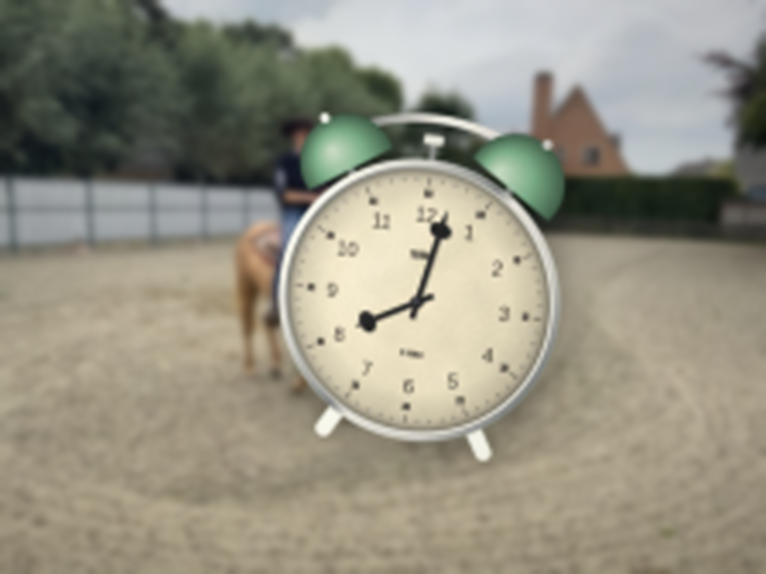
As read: 8h02
